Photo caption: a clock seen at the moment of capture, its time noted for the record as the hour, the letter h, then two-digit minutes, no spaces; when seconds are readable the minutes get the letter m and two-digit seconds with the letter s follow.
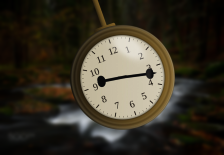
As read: 9h17
